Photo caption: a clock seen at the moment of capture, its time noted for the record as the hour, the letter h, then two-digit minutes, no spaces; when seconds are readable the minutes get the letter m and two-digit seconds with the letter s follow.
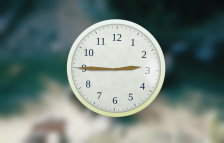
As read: 2h45
